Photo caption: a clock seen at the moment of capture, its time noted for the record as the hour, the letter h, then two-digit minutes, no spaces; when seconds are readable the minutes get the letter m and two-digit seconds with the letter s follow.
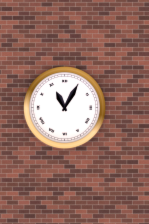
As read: 11h05
